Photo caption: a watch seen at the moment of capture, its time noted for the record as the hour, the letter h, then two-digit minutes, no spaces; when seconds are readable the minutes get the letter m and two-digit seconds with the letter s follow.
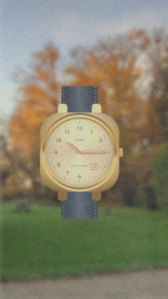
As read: 10h15
